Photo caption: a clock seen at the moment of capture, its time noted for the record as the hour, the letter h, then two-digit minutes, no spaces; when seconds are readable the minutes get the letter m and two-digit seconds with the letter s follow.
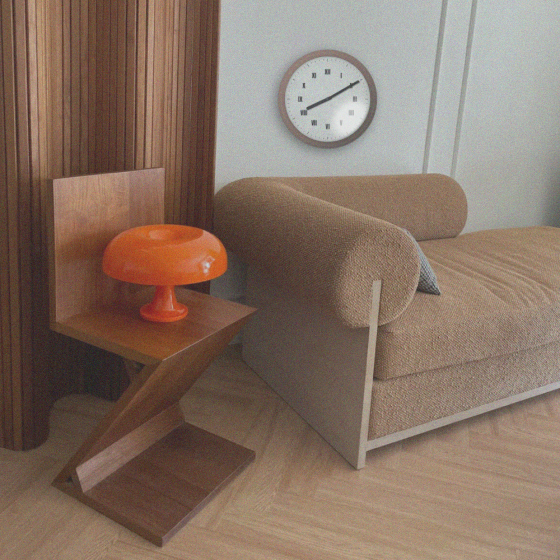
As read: 8h10
